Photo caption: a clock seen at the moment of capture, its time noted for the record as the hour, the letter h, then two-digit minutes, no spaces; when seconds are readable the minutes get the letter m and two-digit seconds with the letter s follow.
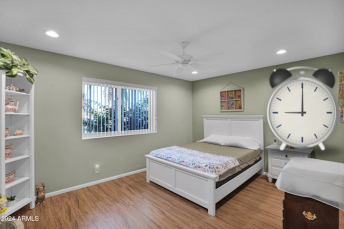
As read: 9h00
